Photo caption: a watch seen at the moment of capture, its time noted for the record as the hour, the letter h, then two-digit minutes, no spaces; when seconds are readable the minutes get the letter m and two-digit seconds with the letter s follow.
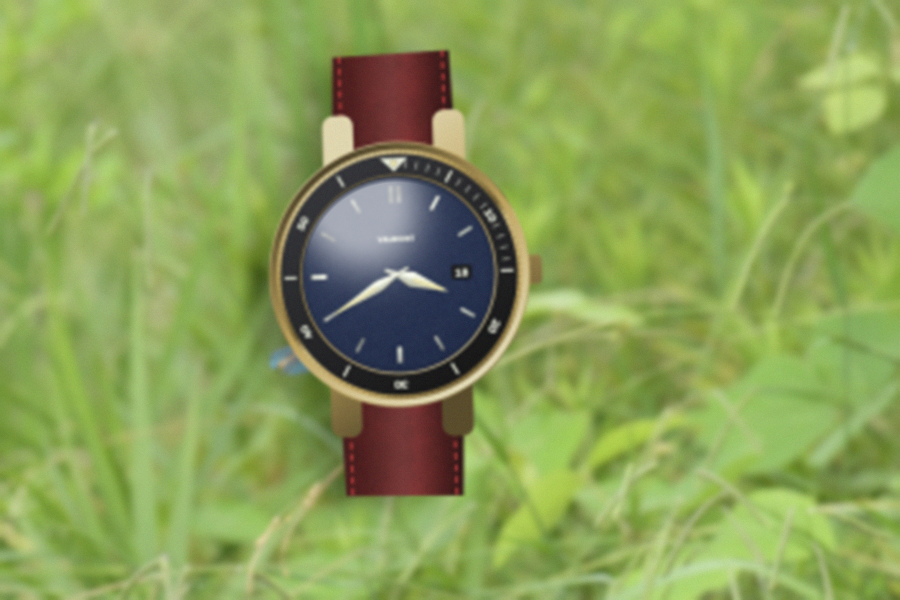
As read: 3h40
